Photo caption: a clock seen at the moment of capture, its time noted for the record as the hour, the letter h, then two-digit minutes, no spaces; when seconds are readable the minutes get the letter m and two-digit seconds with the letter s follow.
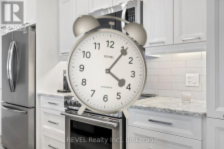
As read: 4h06
